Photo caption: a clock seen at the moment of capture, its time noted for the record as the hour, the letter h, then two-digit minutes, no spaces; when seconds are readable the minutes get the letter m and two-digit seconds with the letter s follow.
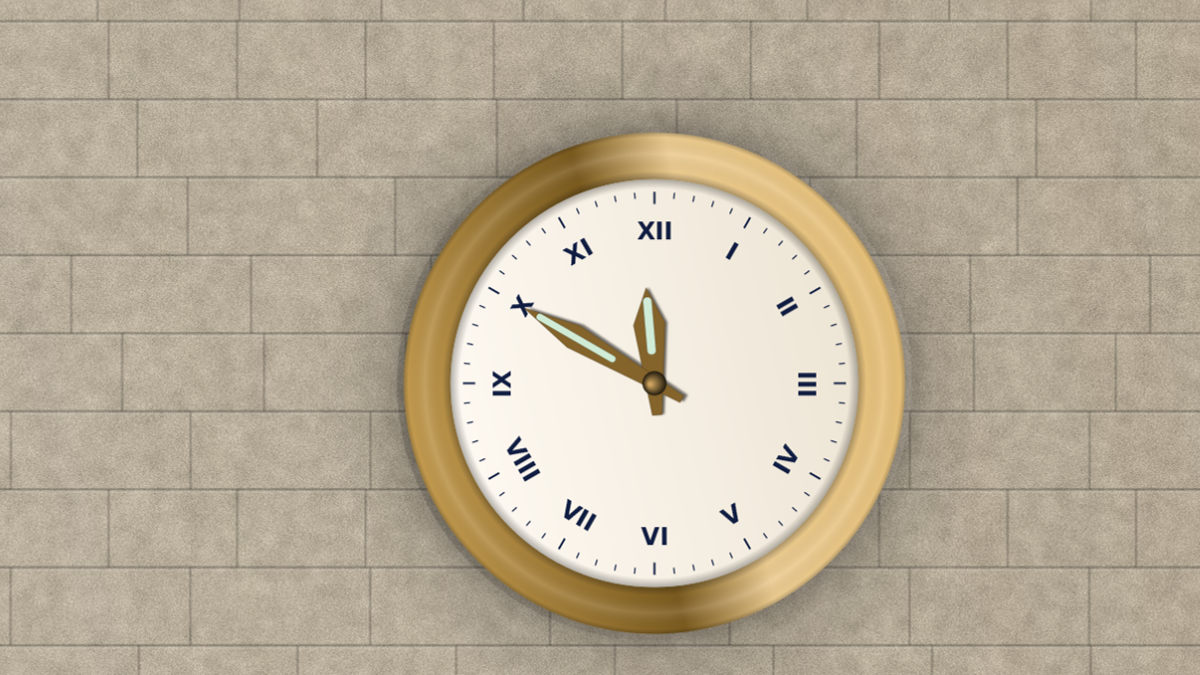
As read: 11h50
